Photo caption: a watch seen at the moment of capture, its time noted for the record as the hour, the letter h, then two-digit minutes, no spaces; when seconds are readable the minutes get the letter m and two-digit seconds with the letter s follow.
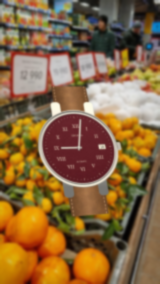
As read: 9h02
